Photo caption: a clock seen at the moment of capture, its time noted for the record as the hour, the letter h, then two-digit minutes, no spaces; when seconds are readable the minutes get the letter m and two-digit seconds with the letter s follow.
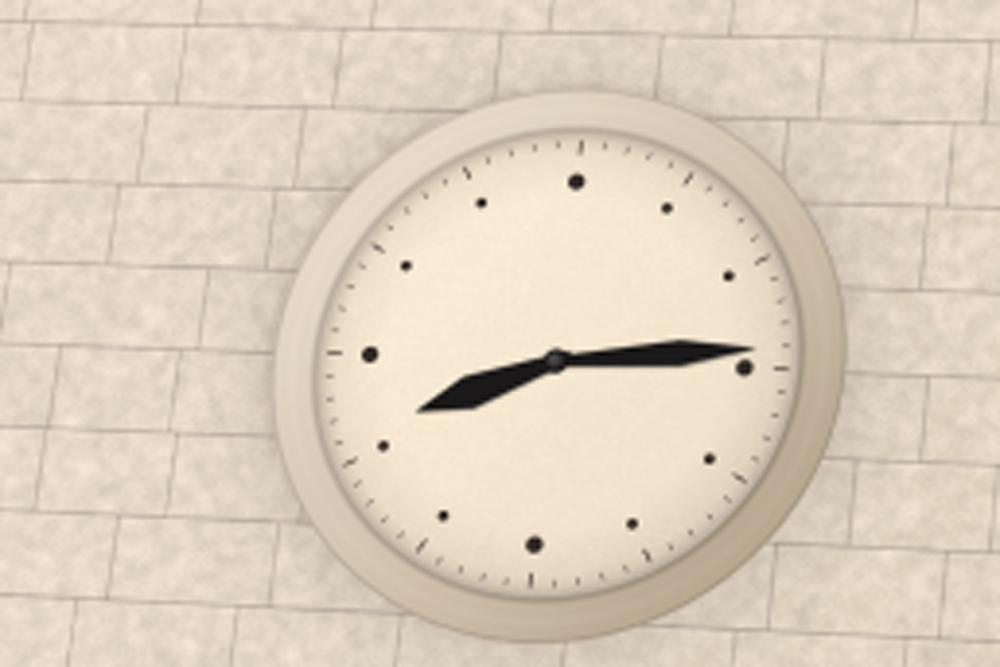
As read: 8h14
